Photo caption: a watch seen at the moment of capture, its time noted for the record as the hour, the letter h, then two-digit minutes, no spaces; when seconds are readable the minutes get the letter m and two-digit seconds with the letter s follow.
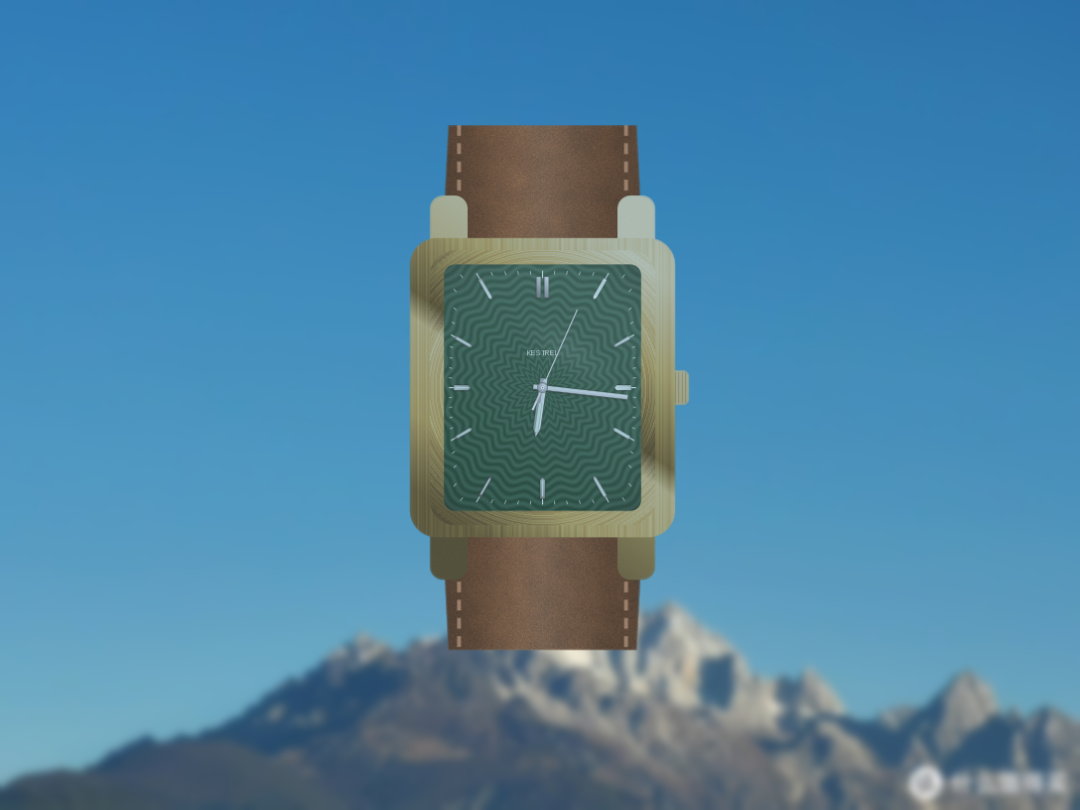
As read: 6h16m04s
